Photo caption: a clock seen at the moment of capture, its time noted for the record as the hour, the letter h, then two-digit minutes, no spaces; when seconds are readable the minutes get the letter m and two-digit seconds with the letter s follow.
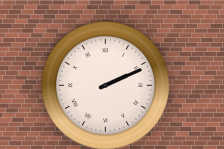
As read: 2h11
